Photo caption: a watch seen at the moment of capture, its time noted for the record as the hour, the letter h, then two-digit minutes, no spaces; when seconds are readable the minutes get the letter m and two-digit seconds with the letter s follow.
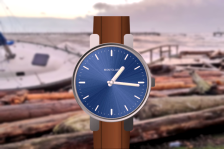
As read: 1h16
